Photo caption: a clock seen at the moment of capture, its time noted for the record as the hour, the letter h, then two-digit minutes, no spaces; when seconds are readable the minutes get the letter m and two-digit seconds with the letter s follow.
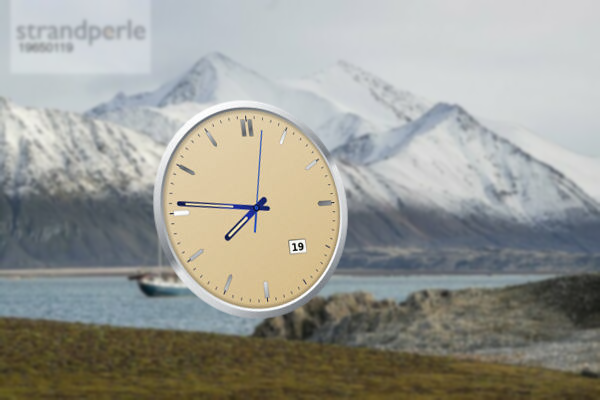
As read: 7h46m02s
